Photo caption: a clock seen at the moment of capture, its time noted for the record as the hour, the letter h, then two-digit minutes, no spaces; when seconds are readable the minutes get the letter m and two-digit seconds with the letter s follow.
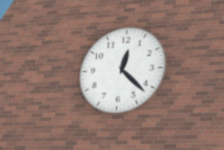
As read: 12h22
